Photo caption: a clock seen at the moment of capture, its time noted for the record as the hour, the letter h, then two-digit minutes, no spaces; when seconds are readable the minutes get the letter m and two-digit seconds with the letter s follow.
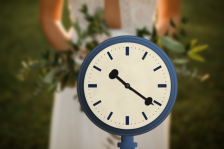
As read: 10h21
